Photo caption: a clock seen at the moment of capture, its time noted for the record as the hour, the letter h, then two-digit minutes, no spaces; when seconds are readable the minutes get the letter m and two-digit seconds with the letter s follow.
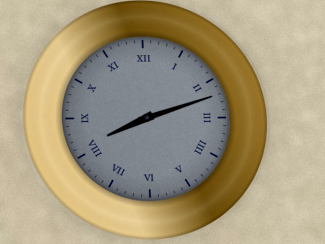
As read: 8h12
